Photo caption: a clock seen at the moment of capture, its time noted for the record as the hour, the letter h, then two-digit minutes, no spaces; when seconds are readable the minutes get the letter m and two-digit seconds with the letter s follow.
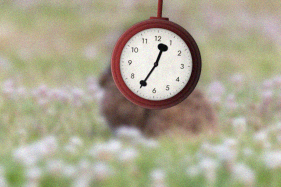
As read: 12h35
